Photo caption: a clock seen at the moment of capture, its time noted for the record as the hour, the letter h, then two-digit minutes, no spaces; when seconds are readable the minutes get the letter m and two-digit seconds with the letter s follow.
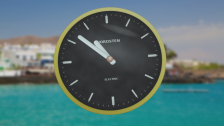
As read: 10h52
